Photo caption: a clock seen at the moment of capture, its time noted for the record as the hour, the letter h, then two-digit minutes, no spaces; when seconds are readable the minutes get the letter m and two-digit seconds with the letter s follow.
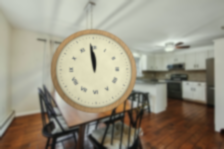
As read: 11h59
